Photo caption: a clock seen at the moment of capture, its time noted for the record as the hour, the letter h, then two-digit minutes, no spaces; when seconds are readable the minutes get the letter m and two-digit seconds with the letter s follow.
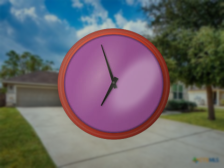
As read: 6h57
